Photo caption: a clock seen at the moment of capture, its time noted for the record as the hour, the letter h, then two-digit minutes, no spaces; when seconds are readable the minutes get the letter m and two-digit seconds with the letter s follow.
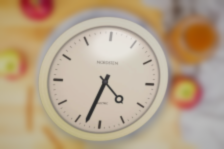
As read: 4h33
